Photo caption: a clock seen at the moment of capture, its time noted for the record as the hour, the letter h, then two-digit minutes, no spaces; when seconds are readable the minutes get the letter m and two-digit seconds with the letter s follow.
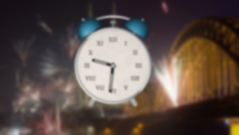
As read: 9h31
